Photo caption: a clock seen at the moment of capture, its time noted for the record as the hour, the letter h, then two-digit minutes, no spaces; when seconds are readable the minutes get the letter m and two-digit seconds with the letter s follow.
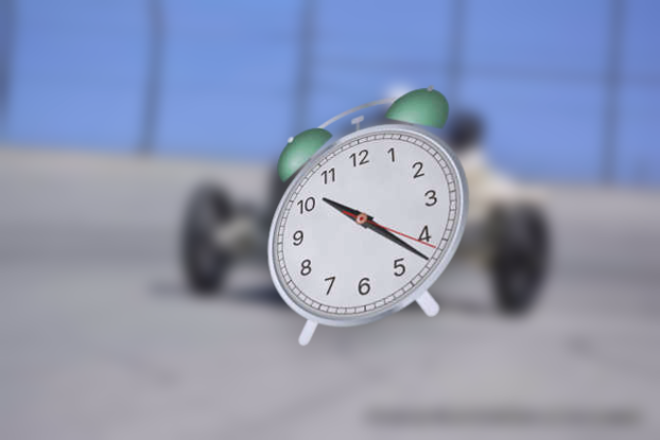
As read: 10h22m21s
